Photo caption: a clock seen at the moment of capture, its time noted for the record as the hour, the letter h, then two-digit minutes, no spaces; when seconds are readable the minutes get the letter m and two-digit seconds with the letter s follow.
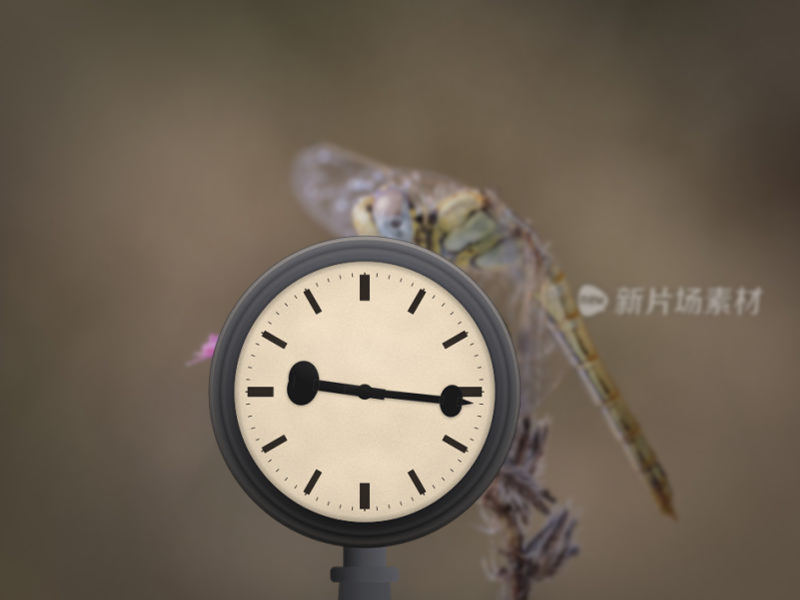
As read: 9h16
